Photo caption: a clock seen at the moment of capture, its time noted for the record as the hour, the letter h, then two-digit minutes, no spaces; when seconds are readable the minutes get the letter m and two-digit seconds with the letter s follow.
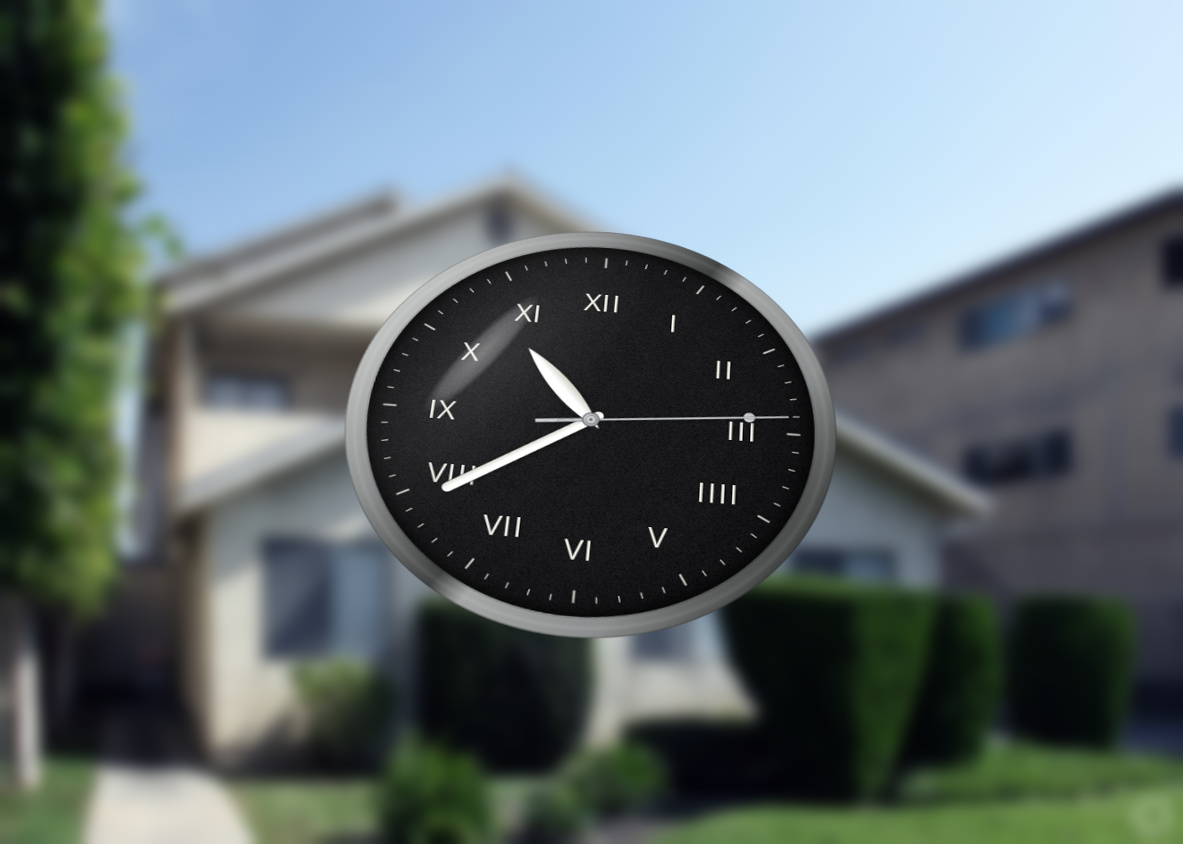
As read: 10h39m14s
